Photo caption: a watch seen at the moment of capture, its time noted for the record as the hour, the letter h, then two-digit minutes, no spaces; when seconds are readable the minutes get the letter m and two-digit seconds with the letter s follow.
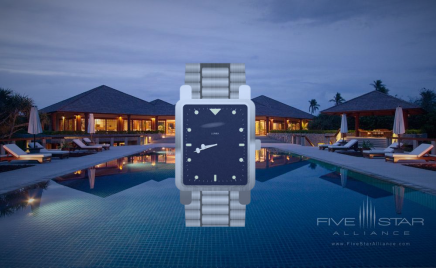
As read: 8h42
